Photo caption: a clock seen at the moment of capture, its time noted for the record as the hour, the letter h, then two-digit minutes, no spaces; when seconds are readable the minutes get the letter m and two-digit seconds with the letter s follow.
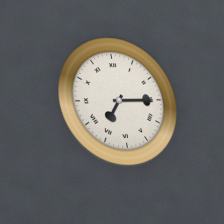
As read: 7h15
